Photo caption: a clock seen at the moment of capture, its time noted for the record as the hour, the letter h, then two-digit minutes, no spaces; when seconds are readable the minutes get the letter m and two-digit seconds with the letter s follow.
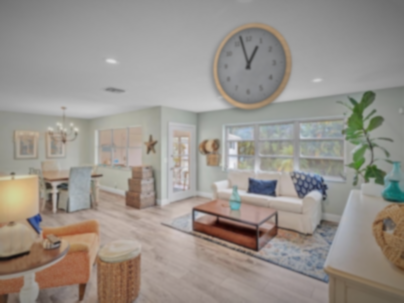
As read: 12h57
